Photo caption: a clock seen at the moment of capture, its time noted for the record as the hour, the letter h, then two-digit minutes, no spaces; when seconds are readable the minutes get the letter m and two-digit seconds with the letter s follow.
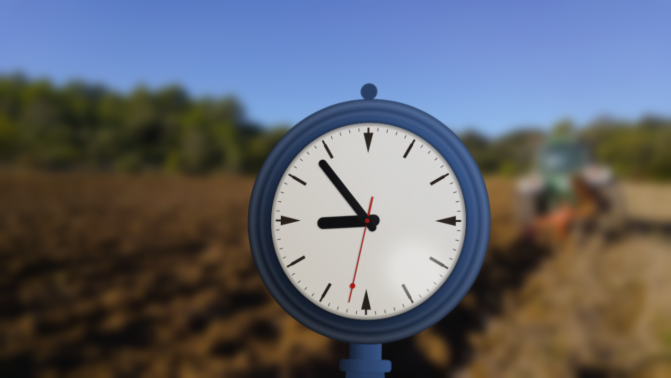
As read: 8h53m32s
